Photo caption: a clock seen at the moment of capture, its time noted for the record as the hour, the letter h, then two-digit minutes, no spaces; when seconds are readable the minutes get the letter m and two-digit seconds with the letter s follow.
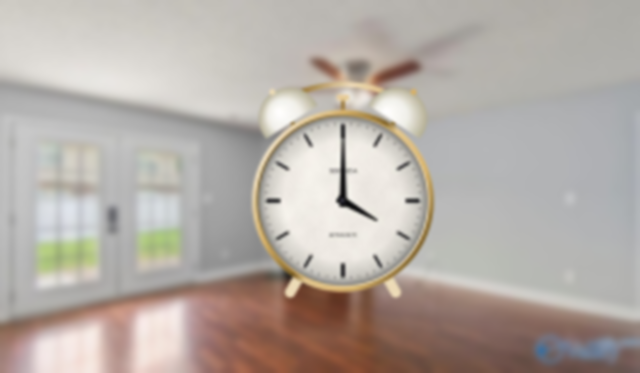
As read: 4h00
